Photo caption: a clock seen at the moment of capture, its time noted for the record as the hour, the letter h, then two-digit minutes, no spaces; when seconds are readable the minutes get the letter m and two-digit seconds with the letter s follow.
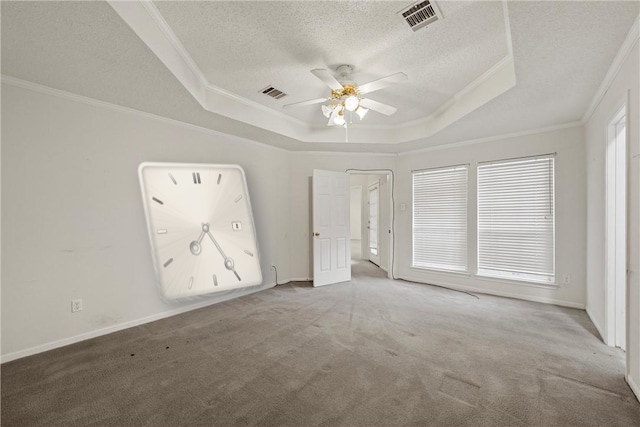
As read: 7h25
